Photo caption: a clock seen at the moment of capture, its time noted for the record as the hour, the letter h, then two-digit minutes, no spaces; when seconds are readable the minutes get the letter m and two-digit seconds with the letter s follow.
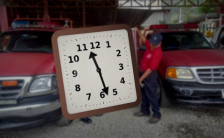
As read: 11h28
